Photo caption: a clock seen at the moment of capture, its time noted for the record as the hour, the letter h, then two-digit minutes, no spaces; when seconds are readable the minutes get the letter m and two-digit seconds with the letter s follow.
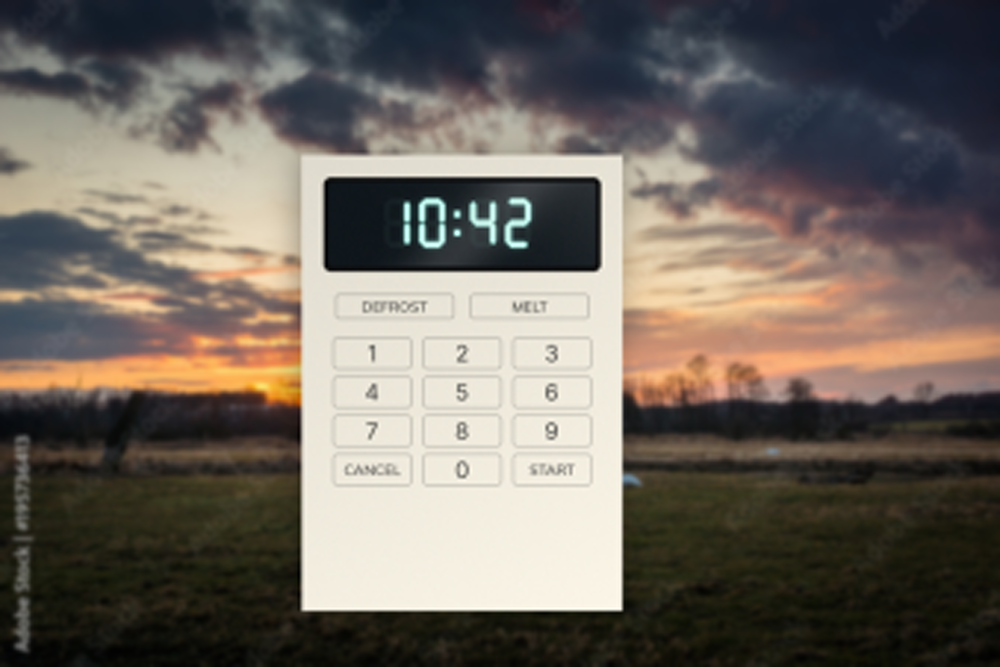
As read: 10h42
